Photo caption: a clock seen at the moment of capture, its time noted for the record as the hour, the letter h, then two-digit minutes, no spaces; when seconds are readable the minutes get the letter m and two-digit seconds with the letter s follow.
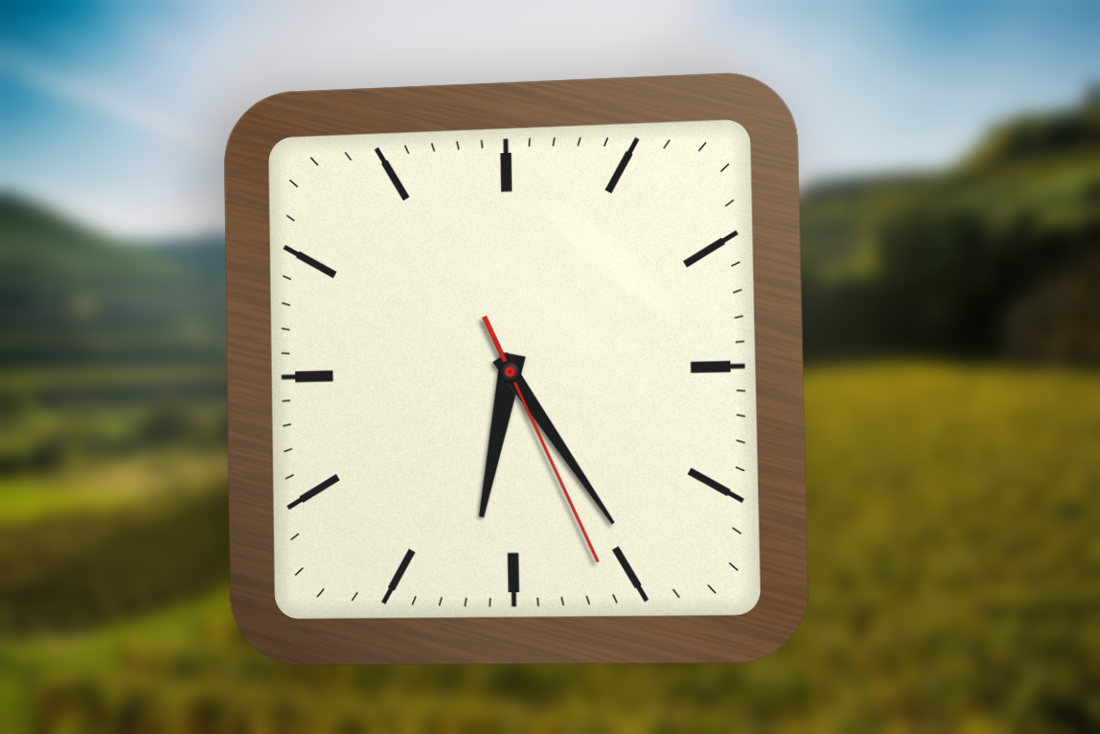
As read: 6h24m26s
